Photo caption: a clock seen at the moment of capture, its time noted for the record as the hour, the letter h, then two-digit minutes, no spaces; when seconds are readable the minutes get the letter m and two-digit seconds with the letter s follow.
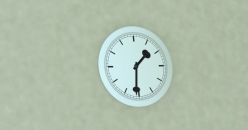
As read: 1h31
